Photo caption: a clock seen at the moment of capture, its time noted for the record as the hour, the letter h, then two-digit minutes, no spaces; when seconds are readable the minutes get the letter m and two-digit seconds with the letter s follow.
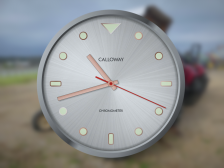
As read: 10h42m19s
